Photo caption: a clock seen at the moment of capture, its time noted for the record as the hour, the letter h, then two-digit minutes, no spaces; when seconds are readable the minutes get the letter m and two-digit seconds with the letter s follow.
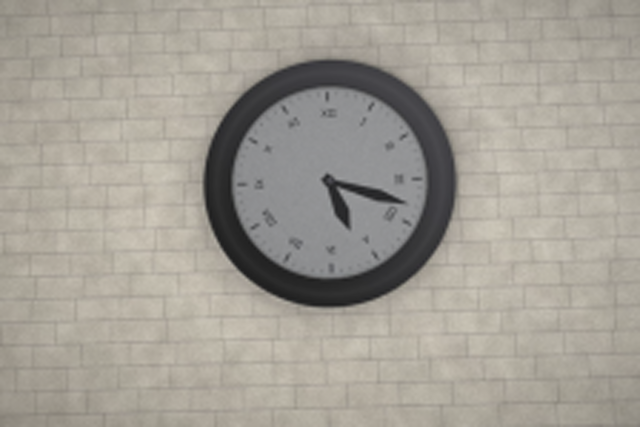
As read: 5h18
